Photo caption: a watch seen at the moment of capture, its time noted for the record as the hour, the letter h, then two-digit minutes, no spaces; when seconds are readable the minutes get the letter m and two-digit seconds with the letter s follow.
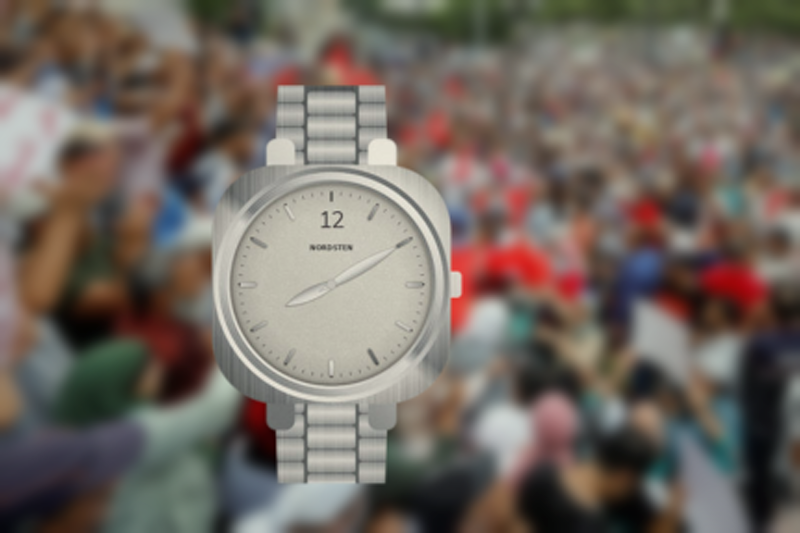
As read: 8h10
